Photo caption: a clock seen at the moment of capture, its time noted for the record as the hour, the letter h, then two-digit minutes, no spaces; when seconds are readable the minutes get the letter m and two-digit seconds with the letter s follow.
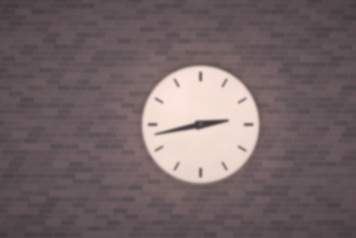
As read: 2h43
